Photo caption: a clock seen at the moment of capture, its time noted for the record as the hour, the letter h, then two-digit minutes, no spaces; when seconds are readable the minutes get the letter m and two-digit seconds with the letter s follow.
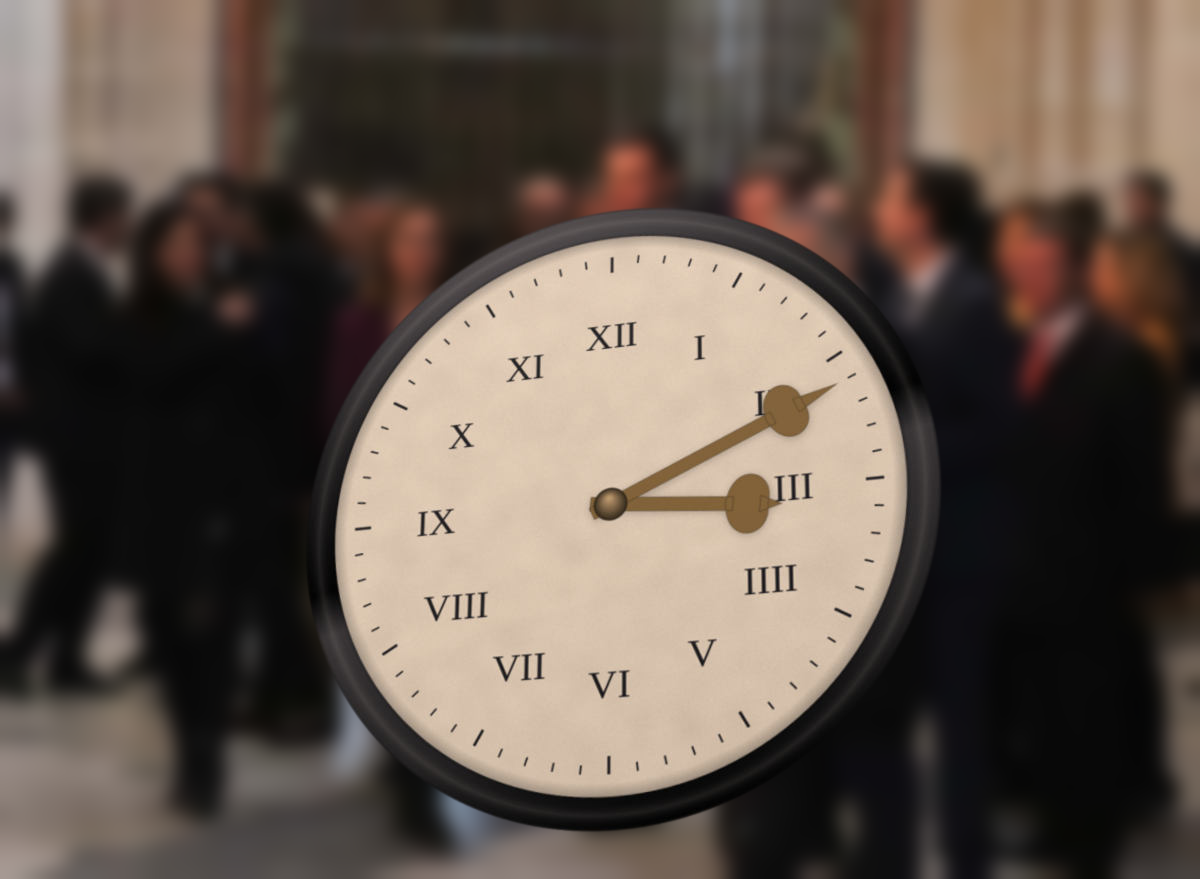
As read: 3h11
